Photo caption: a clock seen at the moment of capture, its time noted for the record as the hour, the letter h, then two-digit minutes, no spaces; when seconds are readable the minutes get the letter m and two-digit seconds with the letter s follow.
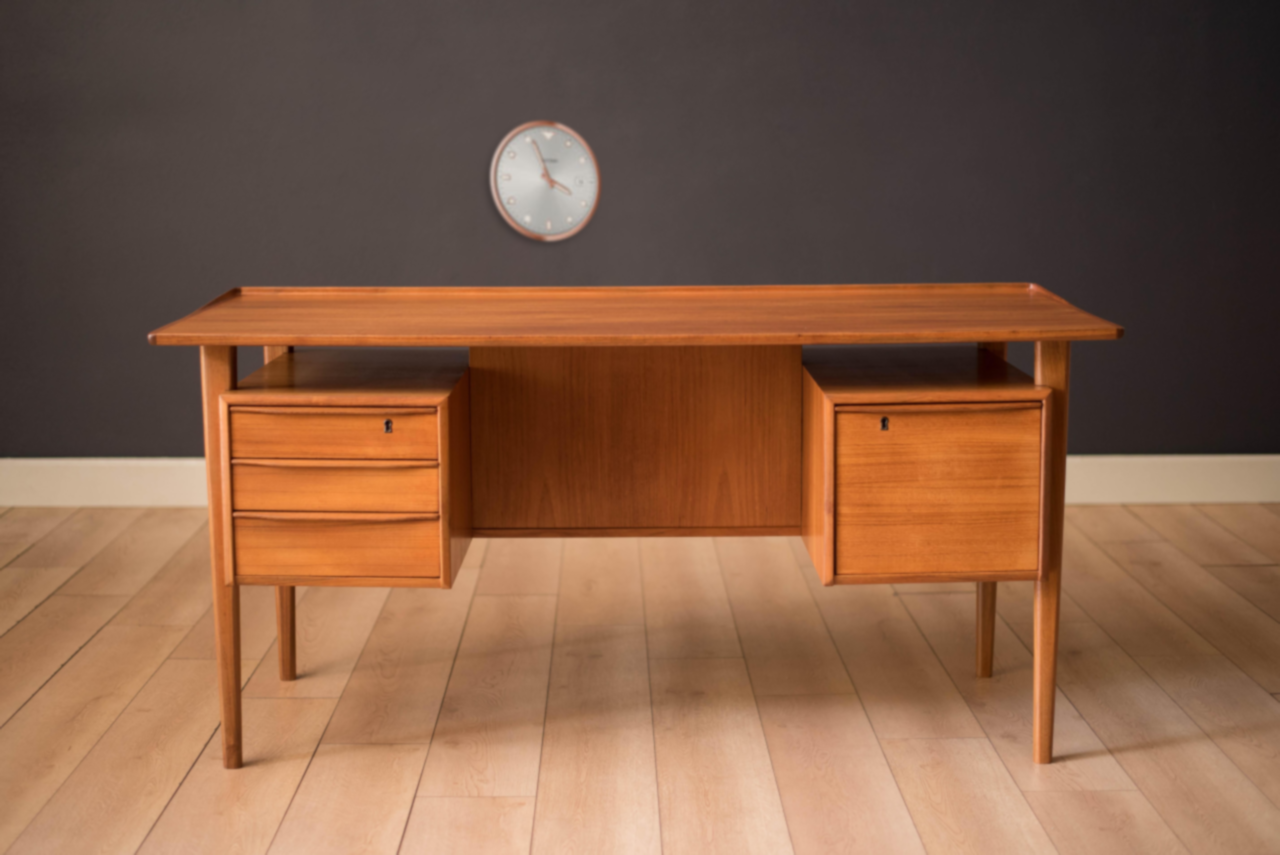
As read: 3h56
